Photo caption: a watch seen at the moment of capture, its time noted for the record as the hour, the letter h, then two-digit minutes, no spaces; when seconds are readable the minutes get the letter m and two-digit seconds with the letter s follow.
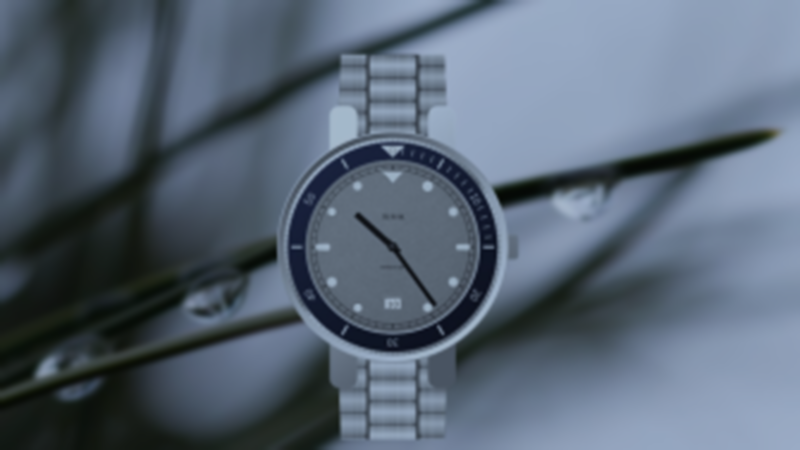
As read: 10h24
